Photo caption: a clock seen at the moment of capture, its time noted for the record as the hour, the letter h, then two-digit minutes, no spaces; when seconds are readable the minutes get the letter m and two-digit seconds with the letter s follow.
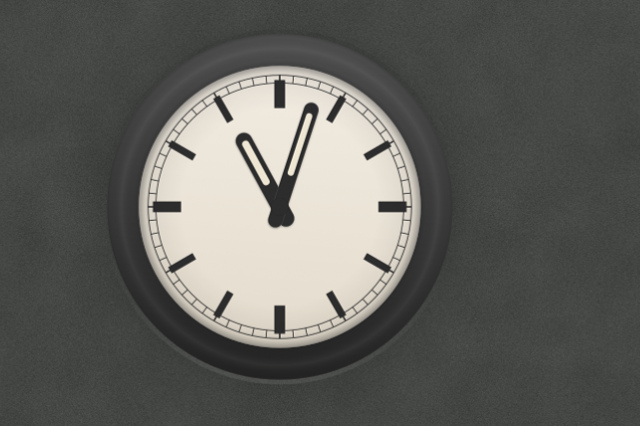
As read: 11h03
